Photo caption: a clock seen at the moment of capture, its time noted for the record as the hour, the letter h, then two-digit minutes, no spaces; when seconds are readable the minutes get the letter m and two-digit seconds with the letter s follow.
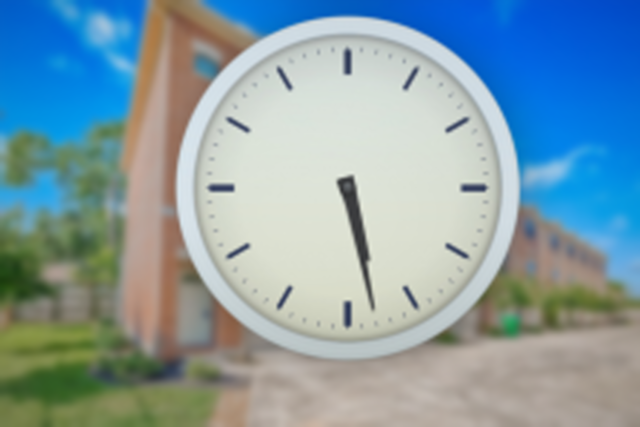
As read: 5h28
